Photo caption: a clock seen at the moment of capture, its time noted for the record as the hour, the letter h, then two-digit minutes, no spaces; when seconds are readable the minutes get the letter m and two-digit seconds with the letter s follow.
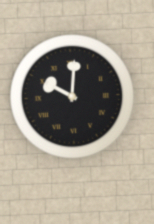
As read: 10h01
